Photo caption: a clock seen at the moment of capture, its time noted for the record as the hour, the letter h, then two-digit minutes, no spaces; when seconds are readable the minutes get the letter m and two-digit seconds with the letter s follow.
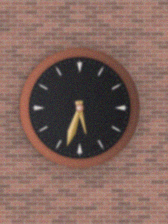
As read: 5h33
